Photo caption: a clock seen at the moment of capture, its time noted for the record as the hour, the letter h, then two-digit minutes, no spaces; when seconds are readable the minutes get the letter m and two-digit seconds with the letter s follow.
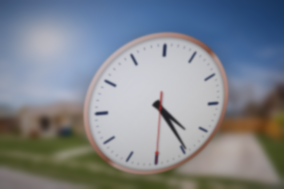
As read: 4h24m30s
